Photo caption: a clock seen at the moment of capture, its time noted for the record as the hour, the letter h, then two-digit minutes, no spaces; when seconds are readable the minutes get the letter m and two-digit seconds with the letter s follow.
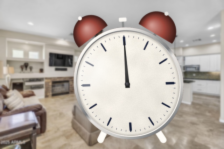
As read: 12h00
